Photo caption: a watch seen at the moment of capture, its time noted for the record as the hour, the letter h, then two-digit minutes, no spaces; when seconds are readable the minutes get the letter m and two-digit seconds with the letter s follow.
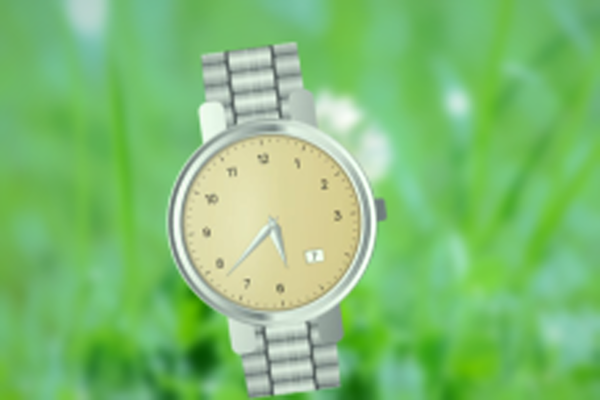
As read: 5h38
